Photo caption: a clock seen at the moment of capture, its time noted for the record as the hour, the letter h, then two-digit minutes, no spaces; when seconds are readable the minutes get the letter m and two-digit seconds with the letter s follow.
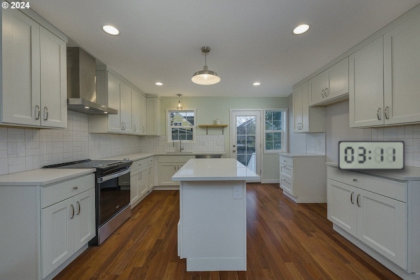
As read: 3h11
